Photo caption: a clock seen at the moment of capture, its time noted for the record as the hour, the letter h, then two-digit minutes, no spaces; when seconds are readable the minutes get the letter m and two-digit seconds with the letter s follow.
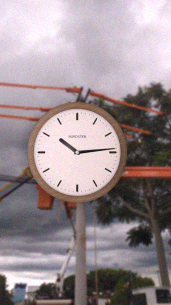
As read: 10h14
